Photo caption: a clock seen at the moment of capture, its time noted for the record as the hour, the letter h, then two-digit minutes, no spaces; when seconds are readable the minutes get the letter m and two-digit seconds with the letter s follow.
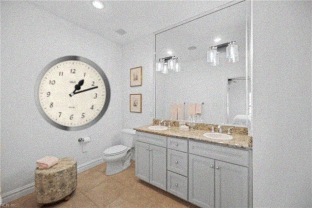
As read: 1h12
